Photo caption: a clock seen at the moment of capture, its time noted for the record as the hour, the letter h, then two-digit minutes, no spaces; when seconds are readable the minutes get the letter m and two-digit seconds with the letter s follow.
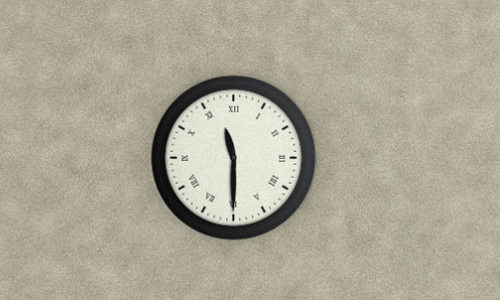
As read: 11h30
